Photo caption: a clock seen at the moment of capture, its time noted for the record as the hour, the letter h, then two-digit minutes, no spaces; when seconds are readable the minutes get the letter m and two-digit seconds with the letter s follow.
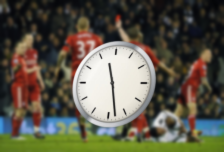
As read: 11h28
